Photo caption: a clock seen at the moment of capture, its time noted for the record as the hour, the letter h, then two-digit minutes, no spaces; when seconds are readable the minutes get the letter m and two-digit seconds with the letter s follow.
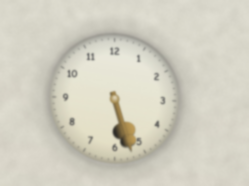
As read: 5h27
